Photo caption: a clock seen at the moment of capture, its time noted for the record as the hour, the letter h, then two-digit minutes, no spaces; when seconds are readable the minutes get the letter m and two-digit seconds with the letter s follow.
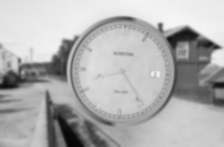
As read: 8h24
